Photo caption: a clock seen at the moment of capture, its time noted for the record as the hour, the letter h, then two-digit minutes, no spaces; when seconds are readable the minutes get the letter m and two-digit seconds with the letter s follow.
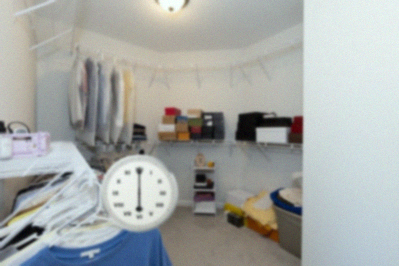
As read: 6h00
